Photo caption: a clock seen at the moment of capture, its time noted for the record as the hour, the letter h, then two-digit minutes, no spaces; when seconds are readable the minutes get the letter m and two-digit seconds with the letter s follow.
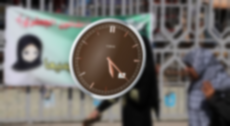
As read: 5h22
